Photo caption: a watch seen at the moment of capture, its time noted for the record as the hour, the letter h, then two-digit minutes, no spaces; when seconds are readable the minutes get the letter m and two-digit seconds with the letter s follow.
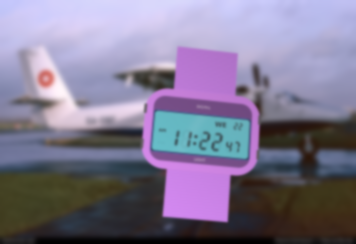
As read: 11h22m47s
